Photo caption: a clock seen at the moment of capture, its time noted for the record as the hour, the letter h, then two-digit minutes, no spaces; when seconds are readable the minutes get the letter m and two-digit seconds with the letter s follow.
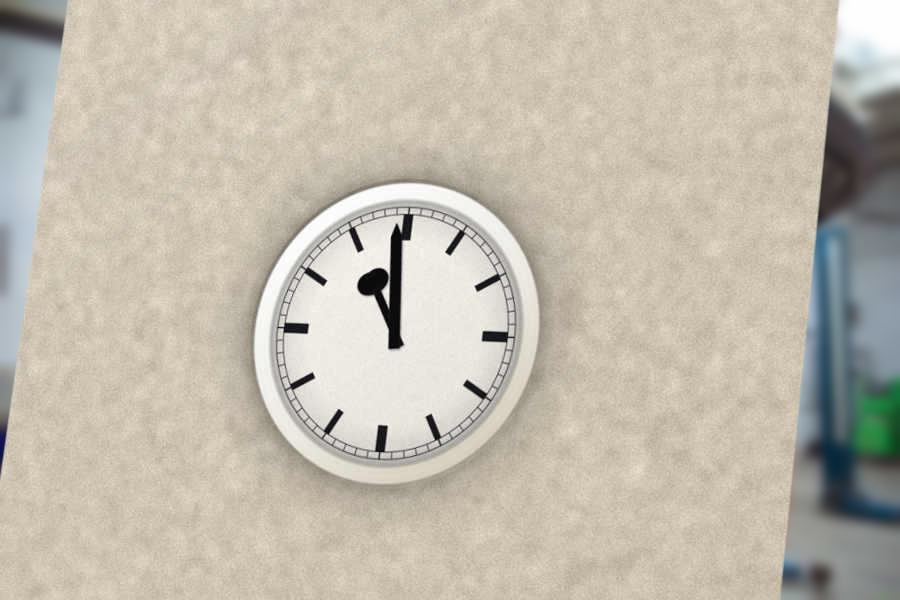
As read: 10h59
